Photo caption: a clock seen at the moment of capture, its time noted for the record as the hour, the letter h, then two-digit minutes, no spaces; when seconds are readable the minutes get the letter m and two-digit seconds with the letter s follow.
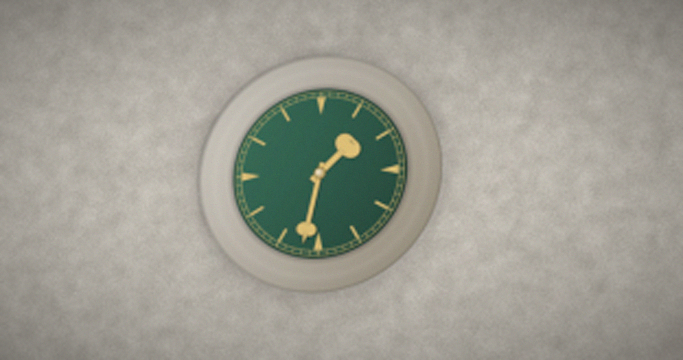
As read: 1h32
